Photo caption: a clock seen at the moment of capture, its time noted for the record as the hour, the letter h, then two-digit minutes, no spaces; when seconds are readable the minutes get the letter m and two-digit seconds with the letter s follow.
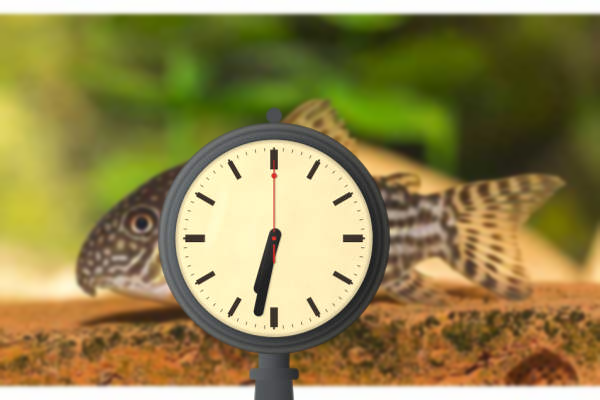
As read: 6h32m00s
